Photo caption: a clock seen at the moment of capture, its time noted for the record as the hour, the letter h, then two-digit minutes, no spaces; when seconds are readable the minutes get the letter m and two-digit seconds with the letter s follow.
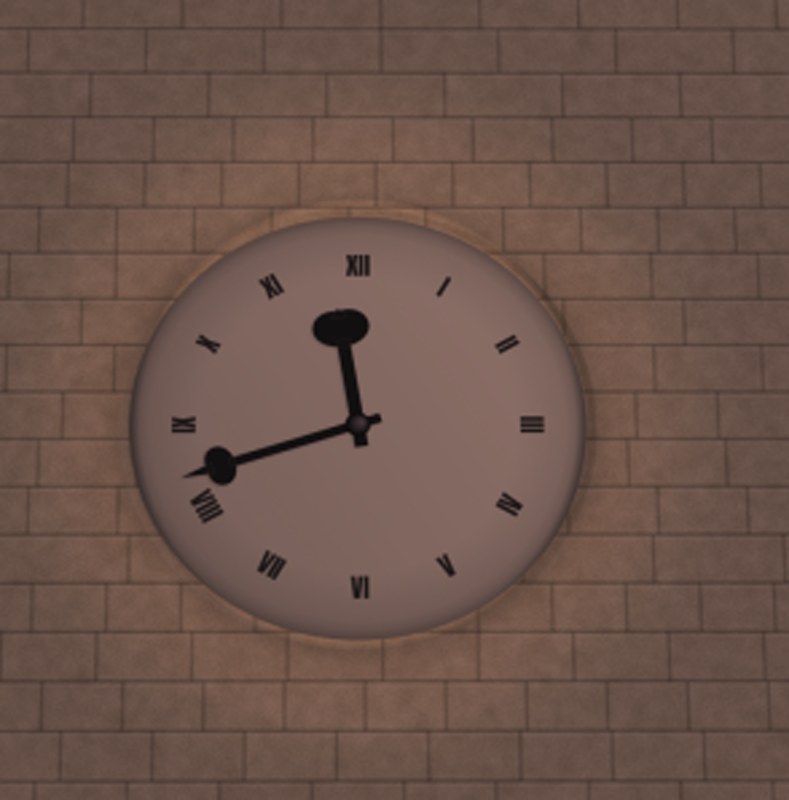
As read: 11h42
